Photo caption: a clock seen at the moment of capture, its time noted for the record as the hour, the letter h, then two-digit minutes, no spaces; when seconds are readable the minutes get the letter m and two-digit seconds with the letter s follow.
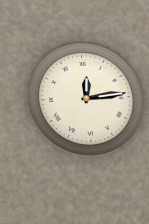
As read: 12h14
